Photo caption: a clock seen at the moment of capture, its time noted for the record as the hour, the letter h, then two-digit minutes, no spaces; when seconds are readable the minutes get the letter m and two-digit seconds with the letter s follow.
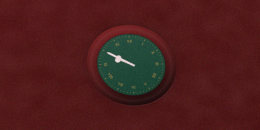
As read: 9h50
